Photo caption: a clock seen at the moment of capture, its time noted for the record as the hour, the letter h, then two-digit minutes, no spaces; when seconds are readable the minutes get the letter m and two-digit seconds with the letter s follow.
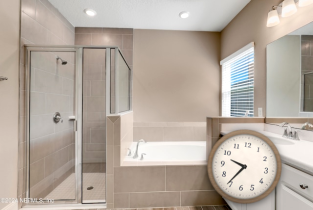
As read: 9h36
